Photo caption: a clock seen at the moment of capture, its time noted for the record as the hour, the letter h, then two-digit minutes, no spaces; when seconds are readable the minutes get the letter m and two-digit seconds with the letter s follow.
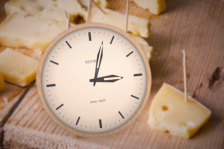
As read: 3h03
